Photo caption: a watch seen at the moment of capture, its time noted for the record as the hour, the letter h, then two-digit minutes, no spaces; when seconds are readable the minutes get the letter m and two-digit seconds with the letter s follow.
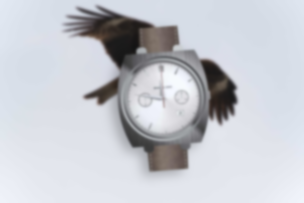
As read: 11h47
